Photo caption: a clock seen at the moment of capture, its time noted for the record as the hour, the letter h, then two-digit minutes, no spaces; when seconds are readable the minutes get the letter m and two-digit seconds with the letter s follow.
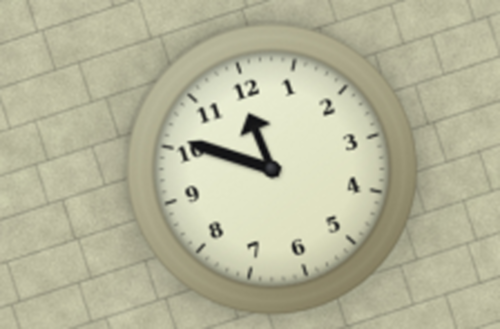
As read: 11h51
